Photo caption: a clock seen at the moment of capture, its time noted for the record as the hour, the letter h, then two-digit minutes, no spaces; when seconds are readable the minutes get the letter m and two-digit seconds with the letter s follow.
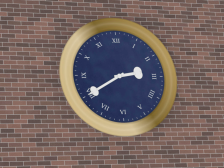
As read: 2h40
